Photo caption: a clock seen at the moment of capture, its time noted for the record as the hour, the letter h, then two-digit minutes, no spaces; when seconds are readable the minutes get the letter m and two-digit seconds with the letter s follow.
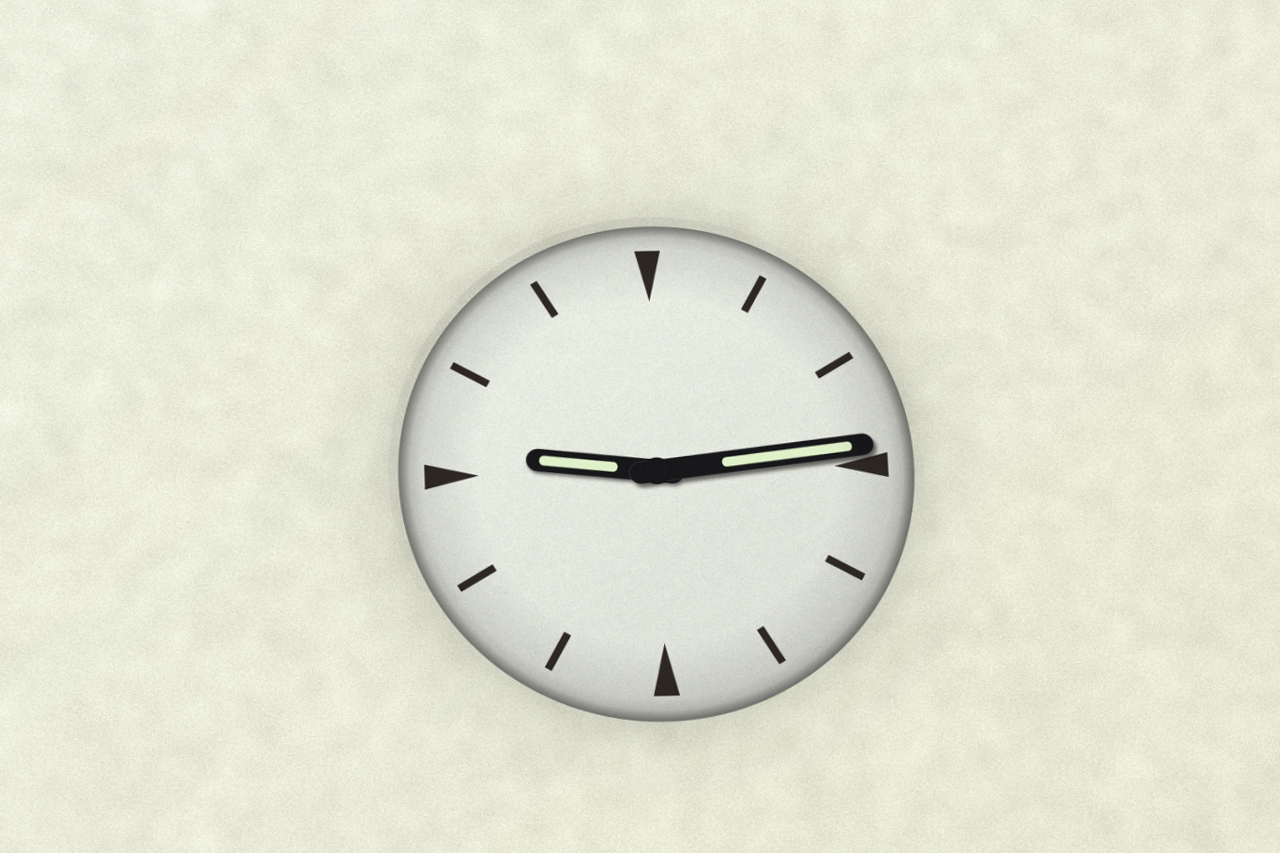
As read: 9h14
